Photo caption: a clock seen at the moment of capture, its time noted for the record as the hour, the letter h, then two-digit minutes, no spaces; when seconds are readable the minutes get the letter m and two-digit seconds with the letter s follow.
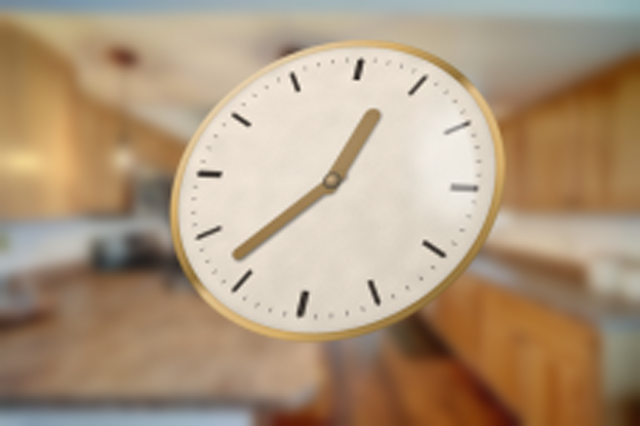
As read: 12h37
